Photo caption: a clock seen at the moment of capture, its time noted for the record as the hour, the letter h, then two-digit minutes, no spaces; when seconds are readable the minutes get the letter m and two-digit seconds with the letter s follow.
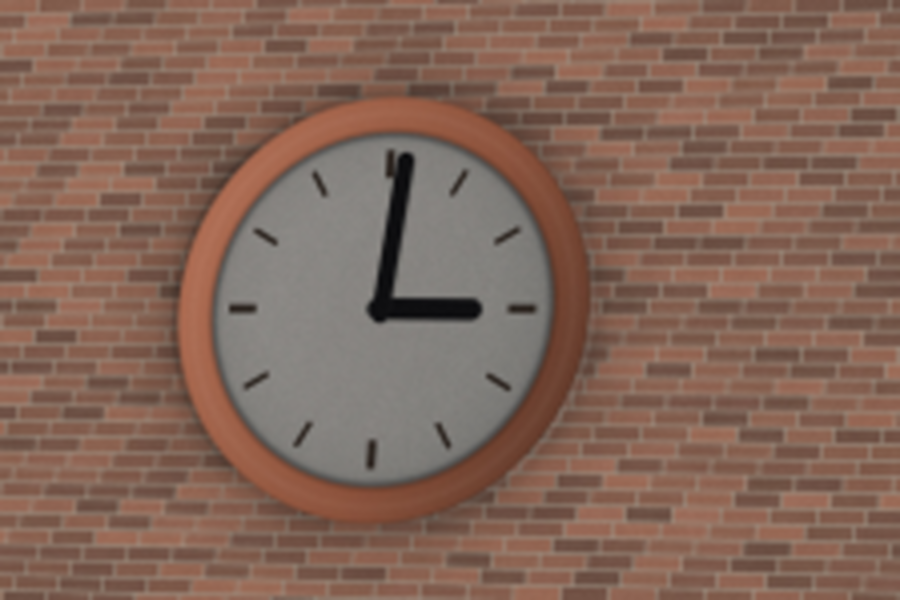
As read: 3h01
